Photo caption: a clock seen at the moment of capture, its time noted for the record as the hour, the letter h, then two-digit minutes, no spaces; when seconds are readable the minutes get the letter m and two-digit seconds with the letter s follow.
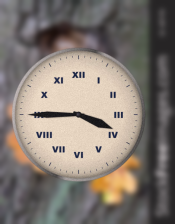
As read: 3h45
